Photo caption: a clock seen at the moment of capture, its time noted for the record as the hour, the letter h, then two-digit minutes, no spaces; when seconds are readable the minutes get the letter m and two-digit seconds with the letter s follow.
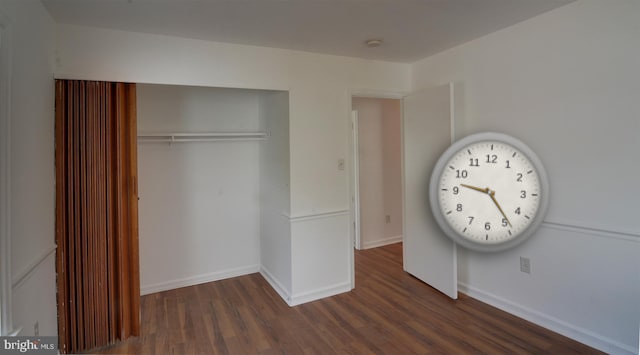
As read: 9h24
